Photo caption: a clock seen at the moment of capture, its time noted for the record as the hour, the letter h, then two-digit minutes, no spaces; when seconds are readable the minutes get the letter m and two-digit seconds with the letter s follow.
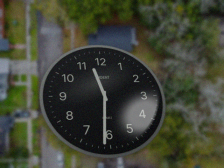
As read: 11h31
